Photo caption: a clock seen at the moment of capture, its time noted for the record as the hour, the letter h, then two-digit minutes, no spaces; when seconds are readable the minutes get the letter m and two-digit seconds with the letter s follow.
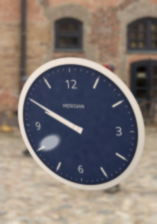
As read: 9h50
